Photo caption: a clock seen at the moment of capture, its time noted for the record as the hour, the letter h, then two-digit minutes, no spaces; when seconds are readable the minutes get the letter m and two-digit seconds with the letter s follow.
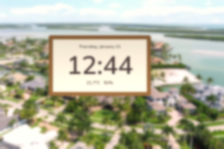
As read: 12h44
